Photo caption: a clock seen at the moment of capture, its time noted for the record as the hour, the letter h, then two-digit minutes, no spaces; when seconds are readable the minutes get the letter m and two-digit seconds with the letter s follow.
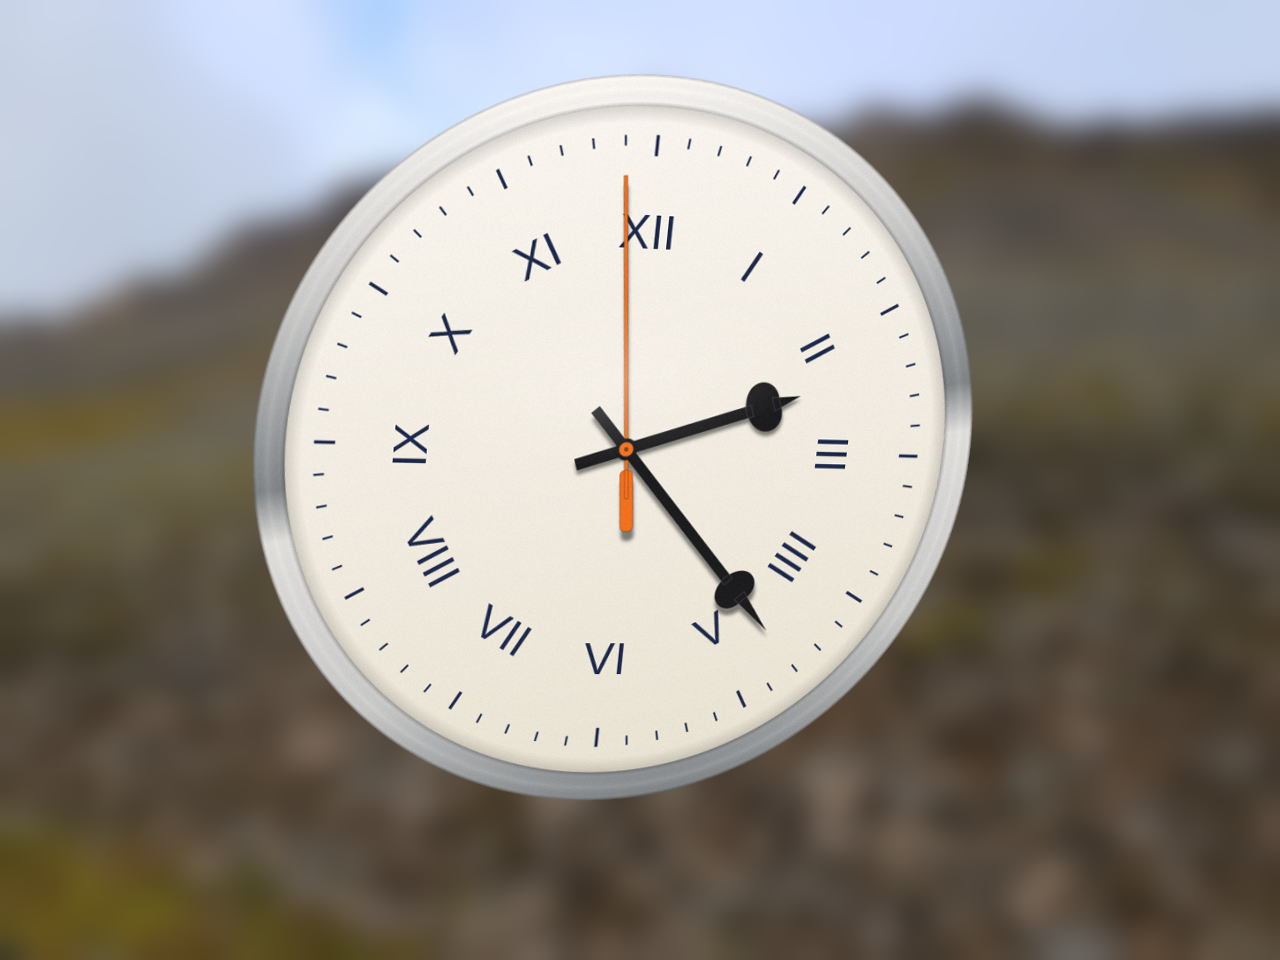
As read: 2h22m59s
